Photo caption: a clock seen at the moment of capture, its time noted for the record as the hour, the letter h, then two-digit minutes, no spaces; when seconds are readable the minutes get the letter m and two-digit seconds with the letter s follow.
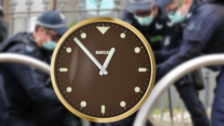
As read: 12h53
